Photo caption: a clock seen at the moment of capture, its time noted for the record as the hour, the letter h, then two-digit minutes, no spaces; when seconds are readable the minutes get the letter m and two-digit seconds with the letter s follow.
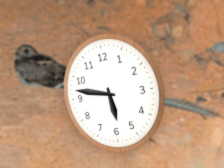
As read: 5h47
